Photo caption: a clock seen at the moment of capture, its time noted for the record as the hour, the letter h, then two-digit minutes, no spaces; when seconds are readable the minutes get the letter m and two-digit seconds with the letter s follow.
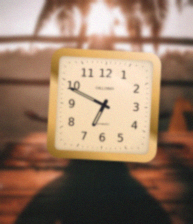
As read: 6h49
